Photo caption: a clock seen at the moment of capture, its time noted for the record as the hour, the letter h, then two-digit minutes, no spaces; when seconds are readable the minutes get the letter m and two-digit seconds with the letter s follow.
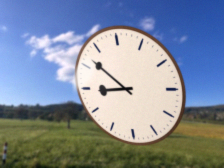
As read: 8h52
